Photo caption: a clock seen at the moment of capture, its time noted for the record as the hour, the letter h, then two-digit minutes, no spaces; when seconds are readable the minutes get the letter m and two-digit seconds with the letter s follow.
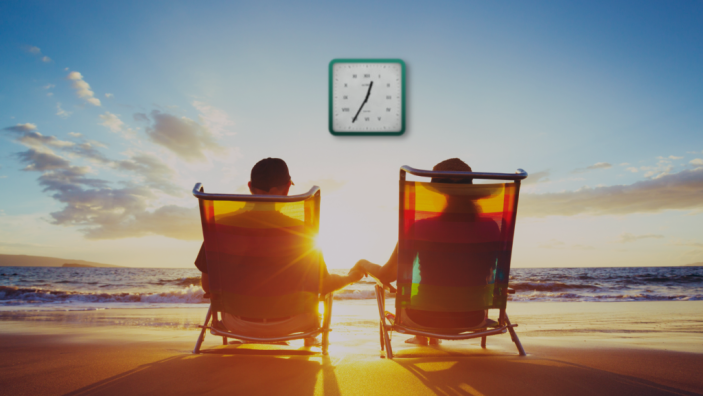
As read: 12h35
